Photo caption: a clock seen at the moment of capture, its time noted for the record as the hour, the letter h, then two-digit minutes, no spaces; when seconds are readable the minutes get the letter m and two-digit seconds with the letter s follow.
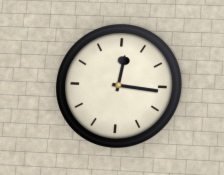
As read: 12h16
